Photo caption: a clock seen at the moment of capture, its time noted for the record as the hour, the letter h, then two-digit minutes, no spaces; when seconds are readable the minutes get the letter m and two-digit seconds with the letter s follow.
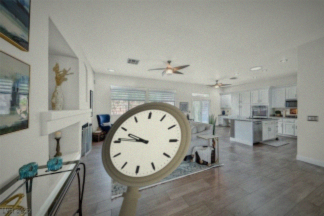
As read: 9h46
